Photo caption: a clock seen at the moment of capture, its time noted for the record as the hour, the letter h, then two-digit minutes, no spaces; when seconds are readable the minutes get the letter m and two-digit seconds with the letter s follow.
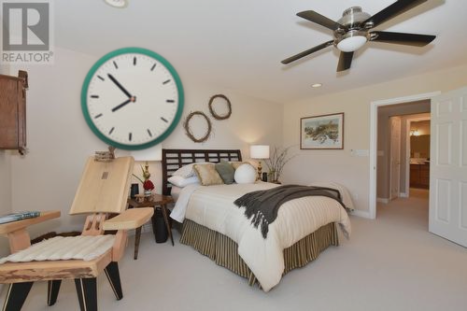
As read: 7h52
